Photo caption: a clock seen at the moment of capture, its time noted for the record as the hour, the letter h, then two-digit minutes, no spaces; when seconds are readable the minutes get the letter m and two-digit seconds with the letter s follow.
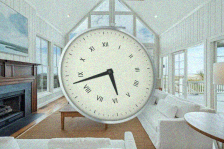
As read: 5h43
